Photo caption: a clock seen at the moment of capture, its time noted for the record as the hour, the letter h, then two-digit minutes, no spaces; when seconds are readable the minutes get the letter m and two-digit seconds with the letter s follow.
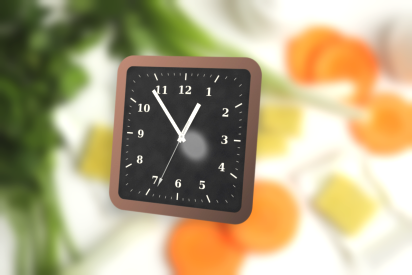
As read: 12h53m34s
